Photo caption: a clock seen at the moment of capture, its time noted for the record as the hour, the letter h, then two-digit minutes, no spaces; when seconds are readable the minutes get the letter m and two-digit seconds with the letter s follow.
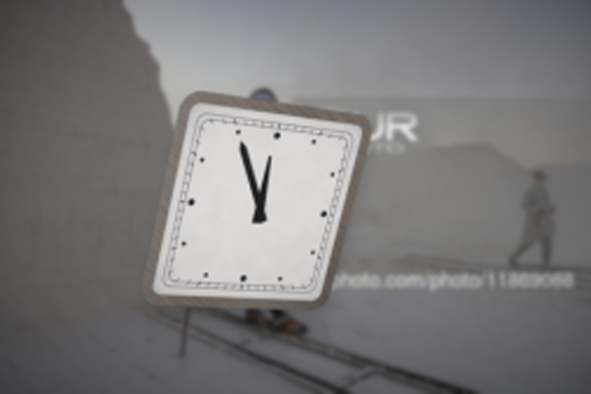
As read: 11h55
